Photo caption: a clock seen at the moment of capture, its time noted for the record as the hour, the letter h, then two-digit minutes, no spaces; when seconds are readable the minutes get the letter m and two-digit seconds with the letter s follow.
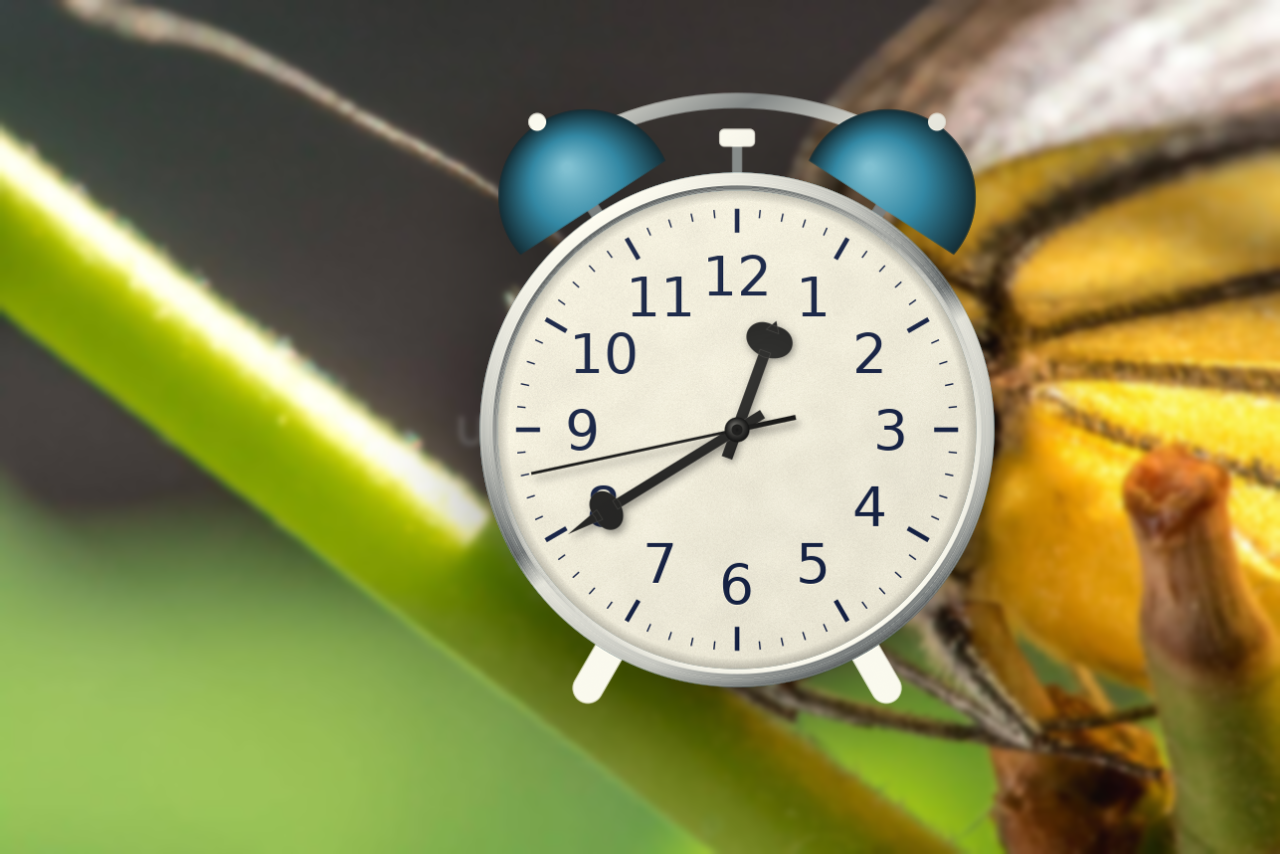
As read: 12h39m43s
